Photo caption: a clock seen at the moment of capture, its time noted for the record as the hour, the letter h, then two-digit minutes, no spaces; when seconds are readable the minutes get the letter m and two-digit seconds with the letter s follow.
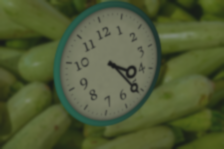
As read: 4h26
